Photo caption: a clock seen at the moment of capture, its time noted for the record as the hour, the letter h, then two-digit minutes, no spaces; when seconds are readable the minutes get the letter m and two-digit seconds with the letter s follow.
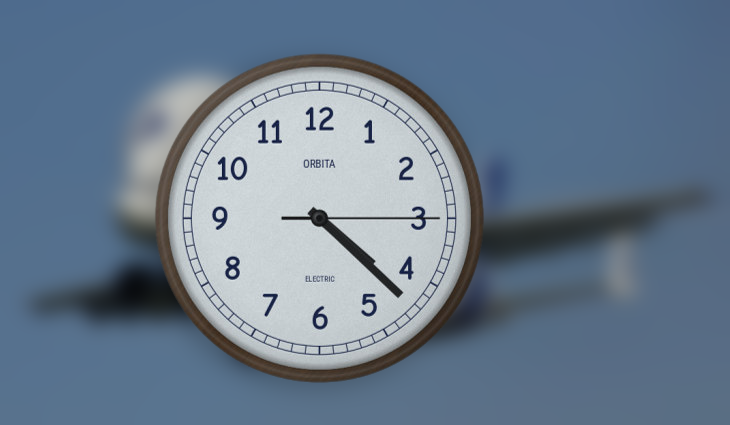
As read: 4h22m15s
